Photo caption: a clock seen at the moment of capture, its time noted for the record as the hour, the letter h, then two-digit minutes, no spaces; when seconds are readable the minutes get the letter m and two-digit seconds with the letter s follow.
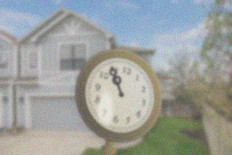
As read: 10h54
